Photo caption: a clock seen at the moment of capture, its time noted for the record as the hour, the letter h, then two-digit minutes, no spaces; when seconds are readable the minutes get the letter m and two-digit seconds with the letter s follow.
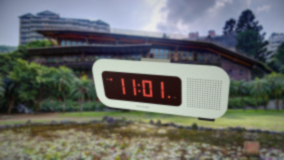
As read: 11h01
